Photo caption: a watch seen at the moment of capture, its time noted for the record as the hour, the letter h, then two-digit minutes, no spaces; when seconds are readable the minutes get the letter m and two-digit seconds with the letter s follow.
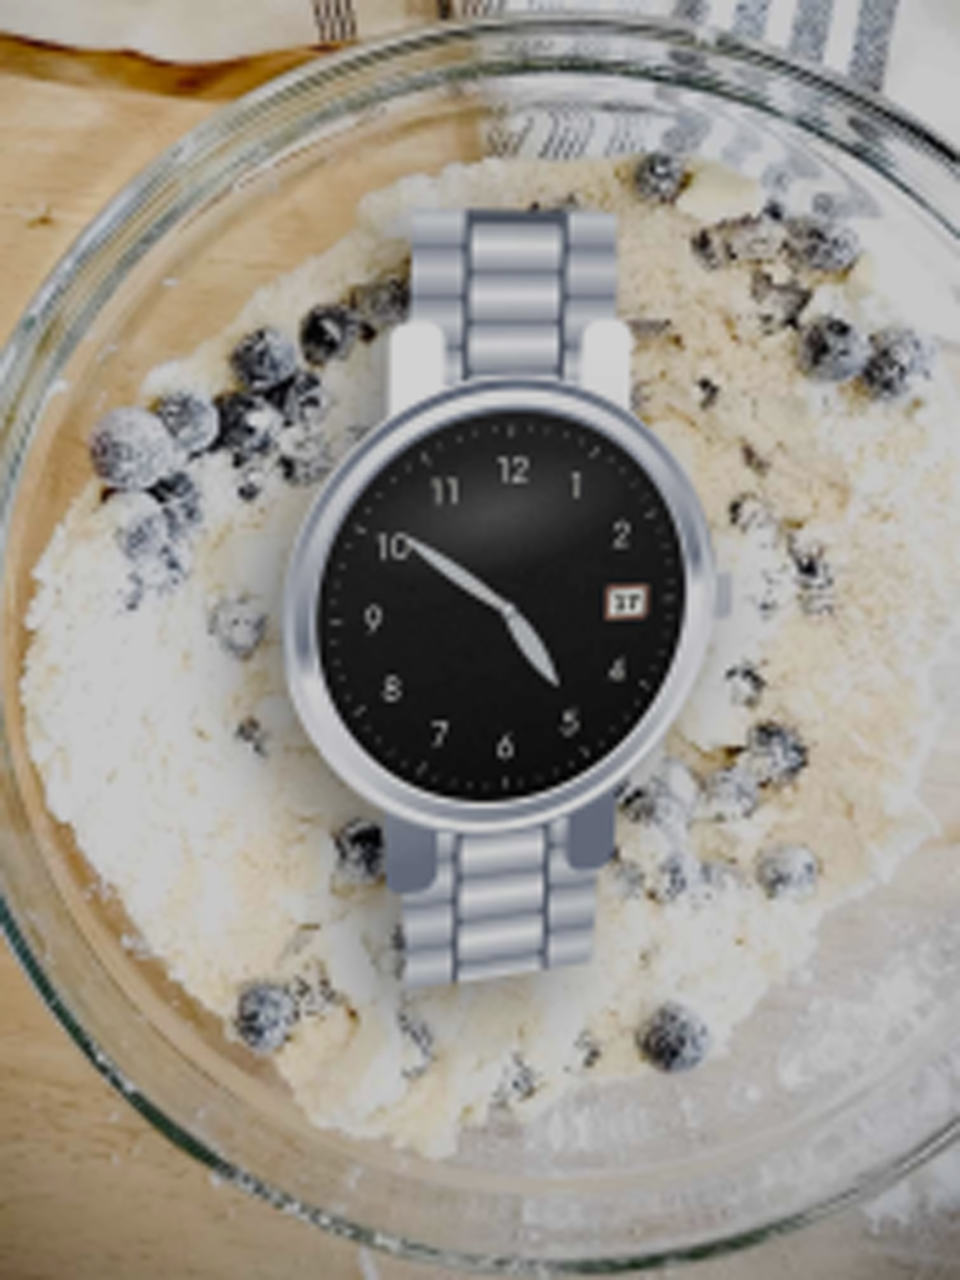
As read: 4h51
